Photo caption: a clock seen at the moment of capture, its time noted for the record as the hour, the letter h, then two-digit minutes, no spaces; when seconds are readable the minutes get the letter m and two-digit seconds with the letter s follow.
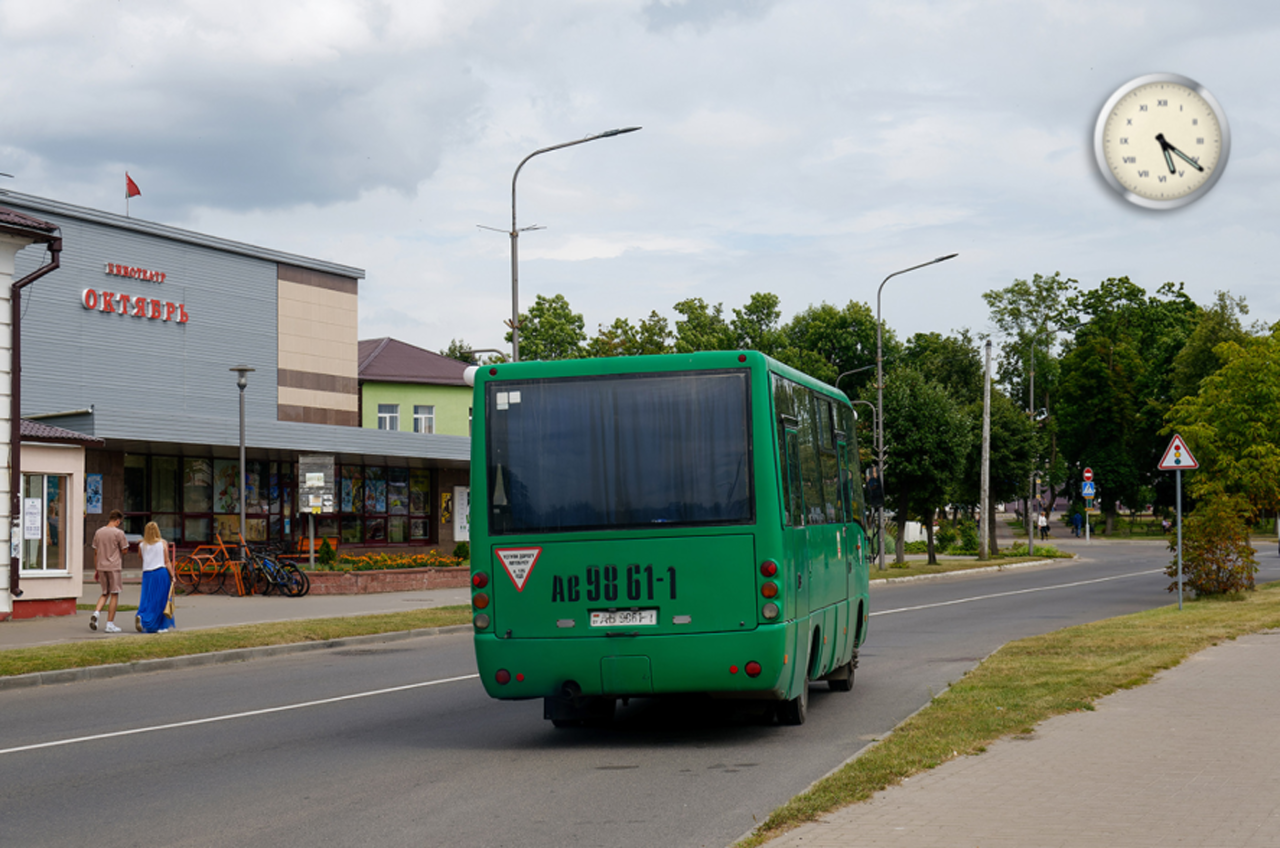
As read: 5h21
